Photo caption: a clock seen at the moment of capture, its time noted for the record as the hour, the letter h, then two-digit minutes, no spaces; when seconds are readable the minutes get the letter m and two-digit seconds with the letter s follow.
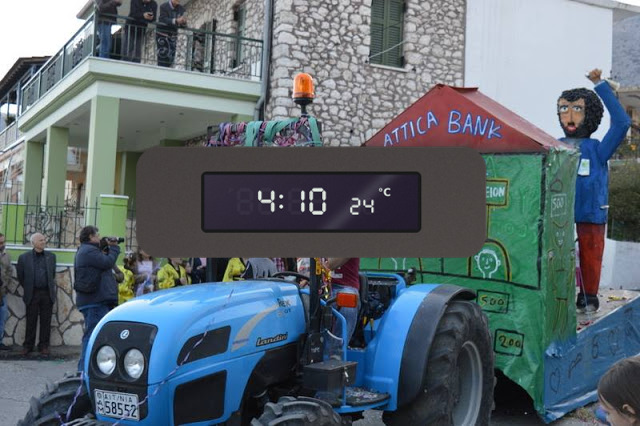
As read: 4h10
